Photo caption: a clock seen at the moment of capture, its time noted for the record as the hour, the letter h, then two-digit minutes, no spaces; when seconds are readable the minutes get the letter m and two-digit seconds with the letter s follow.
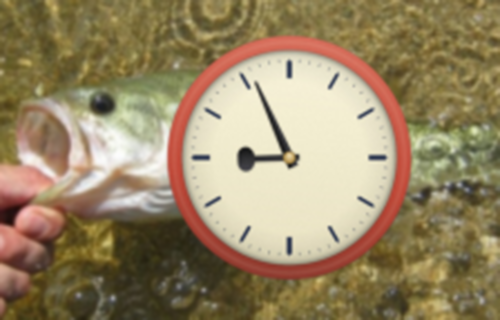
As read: 8h56
